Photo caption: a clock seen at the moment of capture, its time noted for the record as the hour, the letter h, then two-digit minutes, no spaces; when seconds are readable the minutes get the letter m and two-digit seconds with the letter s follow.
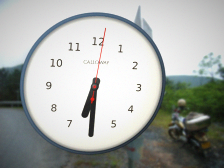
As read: 6h30m01s
